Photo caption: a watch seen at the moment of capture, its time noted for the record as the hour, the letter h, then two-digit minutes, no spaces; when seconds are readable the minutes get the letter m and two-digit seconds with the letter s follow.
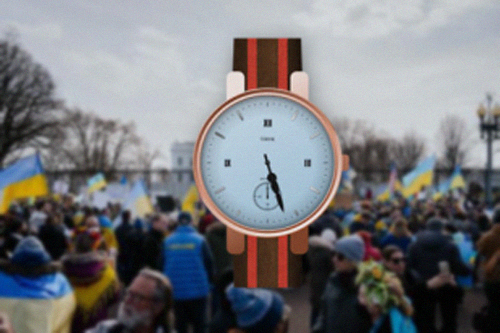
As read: 5h27
